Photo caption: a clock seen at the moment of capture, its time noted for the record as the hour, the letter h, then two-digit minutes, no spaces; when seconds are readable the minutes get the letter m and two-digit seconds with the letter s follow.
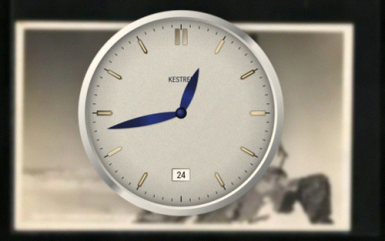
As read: 12h43
